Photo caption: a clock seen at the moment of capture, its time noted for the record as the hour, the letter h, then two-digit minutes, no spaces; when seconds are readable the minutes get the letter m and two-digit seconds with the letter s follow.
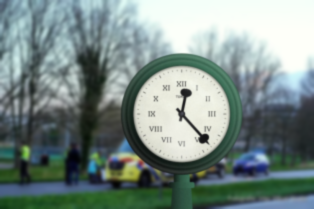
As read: 12h23
